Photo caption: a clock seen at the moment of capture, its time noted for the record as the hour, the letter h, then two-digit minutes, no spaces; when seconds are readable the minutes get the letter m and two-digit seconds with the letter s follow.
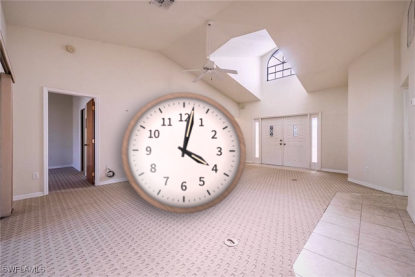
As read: 4h02
